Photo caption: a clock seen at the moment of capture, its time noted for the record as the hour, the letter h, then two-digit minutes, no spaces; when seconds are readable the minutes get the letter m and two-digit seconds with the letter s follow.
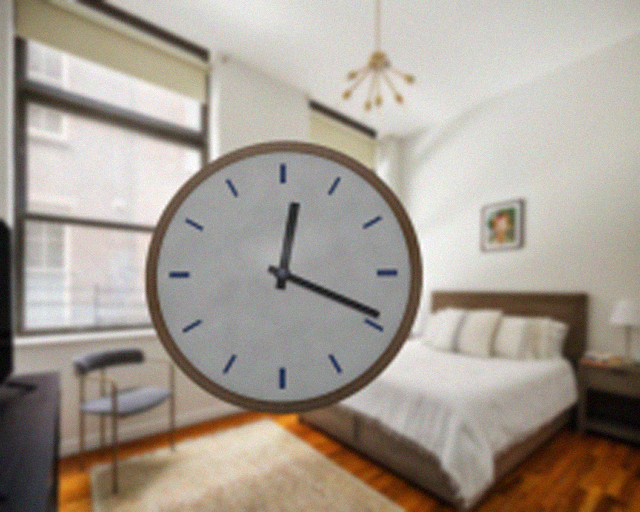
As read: 12h19
